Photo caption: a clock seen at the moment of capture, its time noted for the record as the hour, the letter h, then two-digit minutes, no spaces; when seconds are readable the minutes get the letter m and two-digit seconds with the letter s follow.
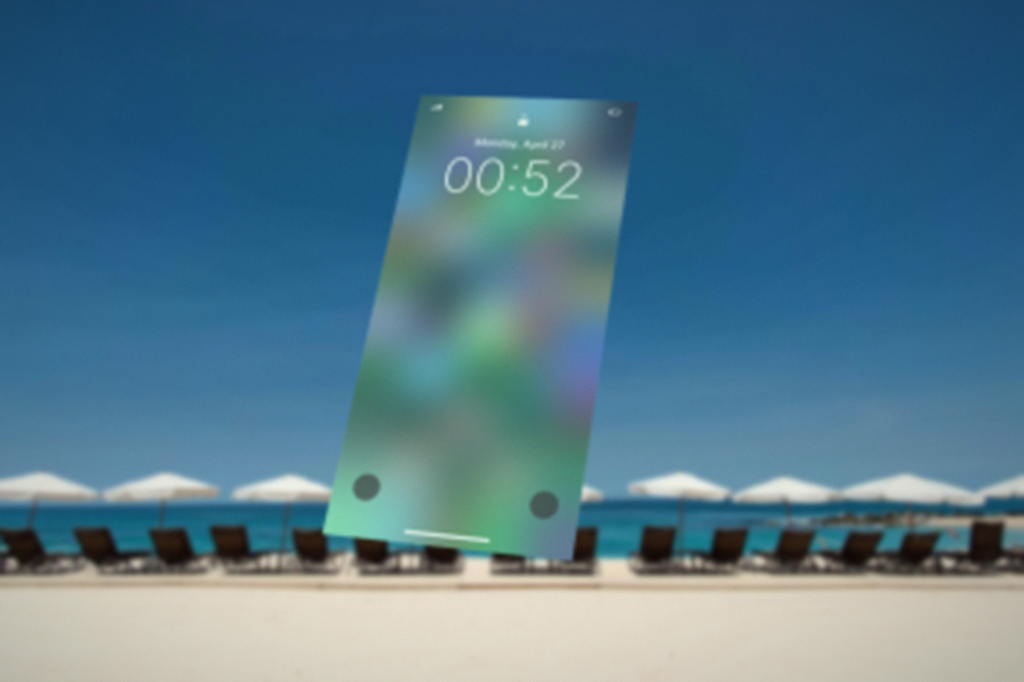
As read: 0h52
